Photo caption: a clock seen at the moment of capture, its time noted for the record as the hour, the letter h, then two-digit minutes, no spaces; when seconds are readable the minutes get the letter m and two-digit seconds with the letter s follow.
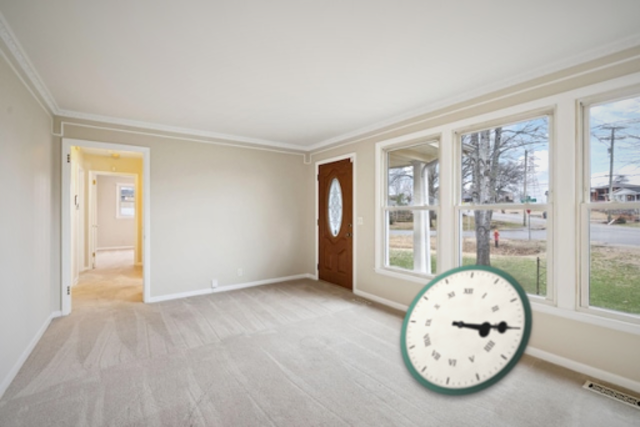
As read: 3h15
